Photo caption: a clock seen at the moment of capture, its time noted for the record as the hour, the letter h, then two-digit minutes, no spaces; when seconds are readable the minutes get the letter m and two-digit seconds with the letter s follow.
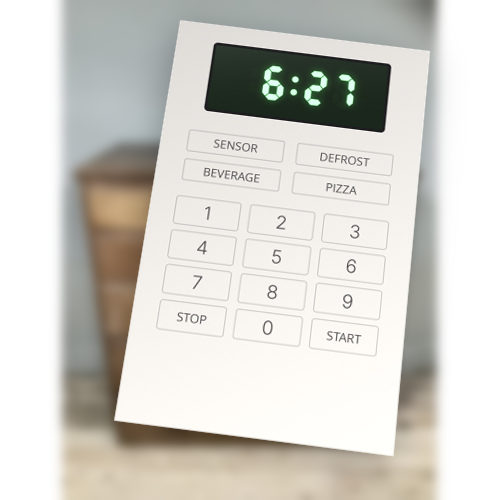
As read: 6h27
